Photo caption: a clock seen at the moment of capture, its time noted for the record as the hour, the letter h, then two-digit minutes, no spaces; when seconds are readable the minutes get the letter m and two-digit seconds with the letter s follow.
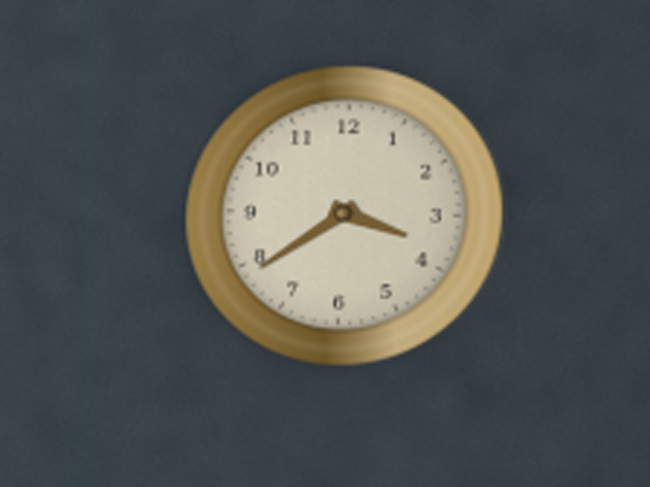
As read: 3h39
